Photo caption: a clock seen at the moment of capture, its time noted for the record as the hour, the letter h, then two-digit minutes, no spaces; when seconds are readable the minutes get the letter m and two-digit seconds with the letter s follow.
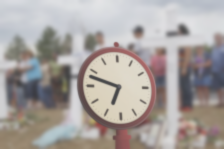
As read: 6h48
